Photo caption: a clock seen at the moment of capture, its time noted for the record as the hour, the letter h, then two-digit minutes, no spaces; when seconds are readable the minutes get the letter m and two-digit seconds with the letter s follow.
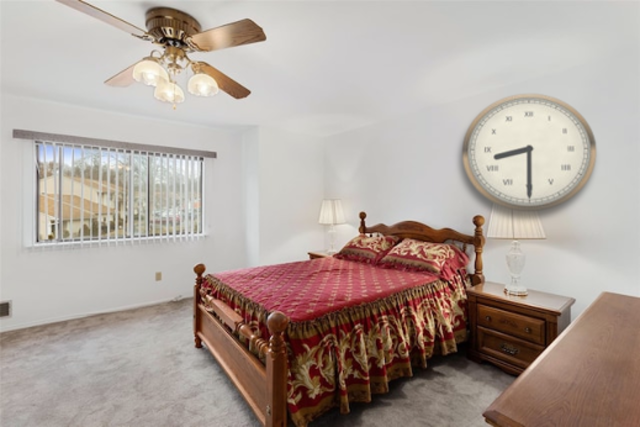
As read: 8h30
